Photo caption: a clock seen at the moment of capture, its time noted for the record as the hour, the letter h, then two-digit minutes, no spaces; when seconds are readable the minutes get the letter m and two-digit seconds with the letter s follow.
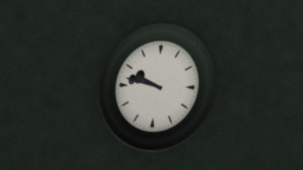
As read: 9h47
